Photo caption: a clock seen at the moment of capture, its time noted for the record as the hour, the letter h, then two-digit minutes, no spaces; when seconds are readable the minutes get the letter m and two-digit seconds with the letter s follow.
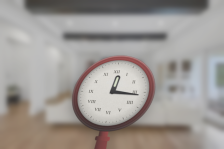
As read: 12h16
